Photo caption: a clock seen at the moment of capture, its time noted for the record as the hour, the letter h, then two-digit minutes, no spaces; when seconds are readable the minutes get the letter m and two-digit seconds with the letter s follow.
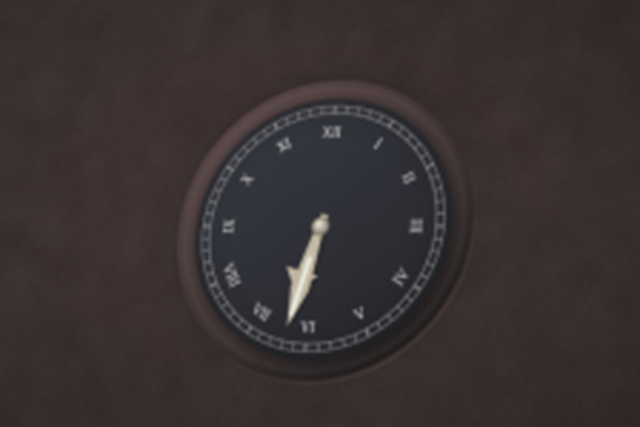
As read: 6h32
